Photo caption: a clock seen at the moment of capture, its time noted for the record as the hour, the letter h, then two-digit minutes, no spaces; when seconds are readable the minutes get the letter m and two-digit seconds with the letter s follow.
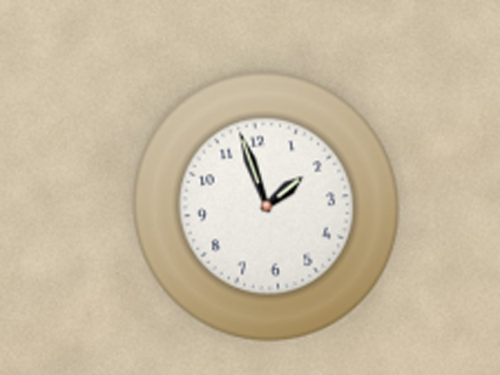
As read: 1h58
